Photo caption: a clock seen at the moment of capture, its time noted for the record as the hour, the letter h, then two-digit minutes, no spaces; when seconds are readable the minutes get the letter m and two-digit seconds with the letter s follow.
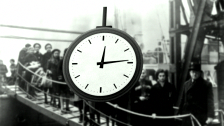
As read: 12h14
